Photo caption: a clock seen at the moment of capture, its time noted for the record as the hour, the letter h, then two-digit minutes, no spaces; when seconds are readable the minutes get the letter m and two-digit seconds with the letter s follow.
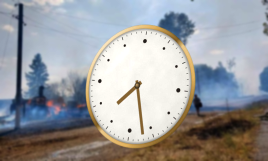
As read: 7h27
